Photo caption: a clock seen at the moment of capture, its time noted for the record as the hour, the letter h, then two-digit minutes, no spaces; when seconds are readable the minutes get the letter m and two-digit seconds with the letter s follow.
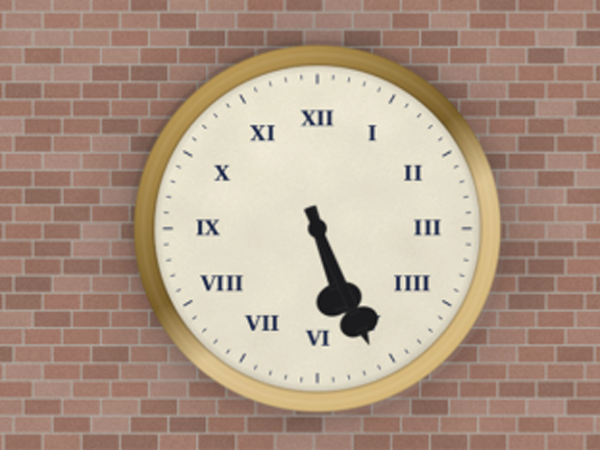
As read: 5h26
